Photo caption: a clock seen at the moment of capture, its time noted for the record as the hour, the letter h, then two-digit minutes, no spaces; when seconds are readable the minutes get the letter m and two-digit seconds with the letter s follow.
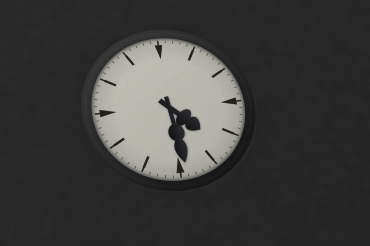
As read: 4h29
